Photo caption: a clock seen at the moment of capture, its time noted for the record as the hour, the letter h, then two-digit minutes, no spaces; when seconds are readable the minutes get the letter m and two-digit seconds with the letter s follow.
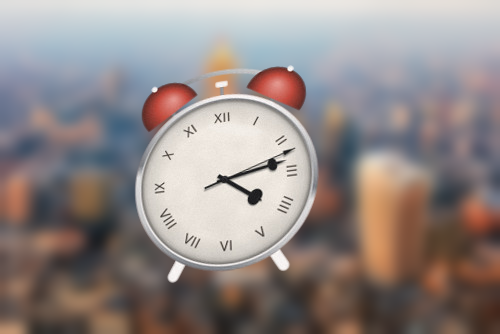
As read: 4h13m12s
